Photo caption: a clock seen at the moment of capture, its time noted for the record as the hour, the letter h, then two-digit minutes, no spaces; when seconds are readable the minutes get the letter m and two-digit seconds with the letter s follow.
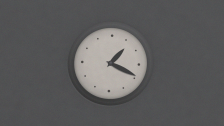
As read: 1h19
